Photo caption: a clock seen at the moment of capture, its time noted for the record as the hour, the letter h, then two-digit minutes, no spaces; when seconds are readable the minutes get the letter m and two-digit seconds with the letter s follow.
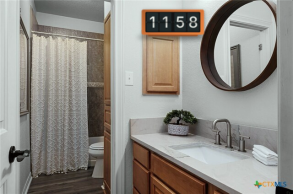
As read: 11h58
